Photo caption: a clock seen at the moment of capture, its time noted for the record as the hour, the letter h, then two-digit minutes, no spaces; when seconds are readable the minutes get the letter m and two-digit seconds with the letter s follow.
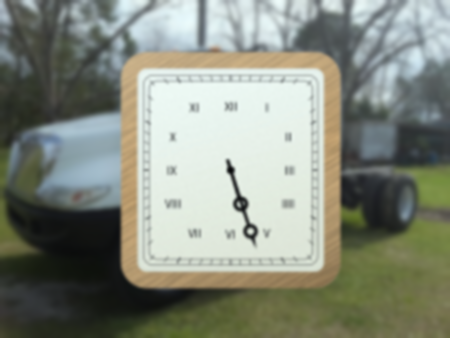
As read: 5h27
